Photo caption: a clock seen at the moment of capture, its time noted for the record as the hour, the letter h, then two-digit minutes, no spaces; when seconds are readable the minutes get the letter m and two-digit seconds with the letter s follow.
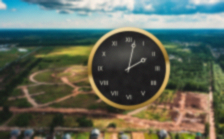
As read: 2h02
